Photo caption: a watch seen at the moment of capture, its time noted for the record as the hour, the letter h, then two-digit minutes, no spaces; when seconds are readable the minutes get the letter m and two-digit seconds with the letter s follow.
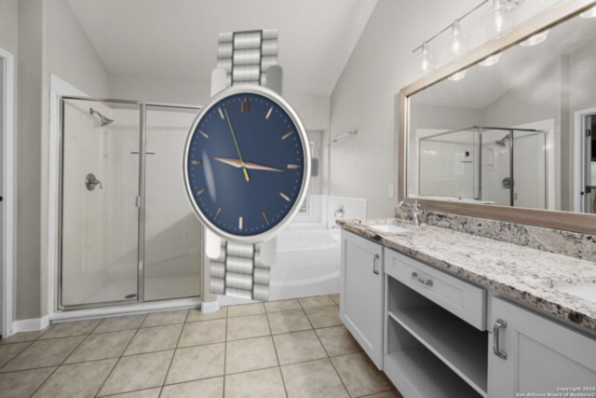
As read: 9h15m56s
